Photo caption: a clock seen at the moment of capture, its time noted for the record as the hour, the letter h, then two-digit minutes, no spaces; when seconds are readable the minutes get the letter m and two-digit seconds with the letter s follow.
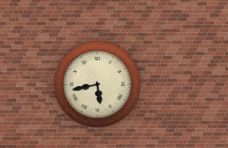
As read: 5h43
